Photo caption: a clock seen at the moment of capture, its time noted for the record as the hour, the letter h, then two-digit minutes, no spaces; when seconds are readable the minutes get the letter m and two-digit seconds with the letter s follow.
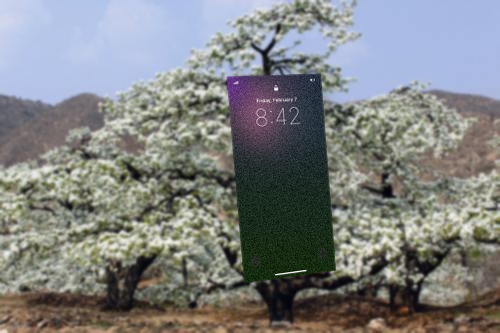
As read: 8h42
